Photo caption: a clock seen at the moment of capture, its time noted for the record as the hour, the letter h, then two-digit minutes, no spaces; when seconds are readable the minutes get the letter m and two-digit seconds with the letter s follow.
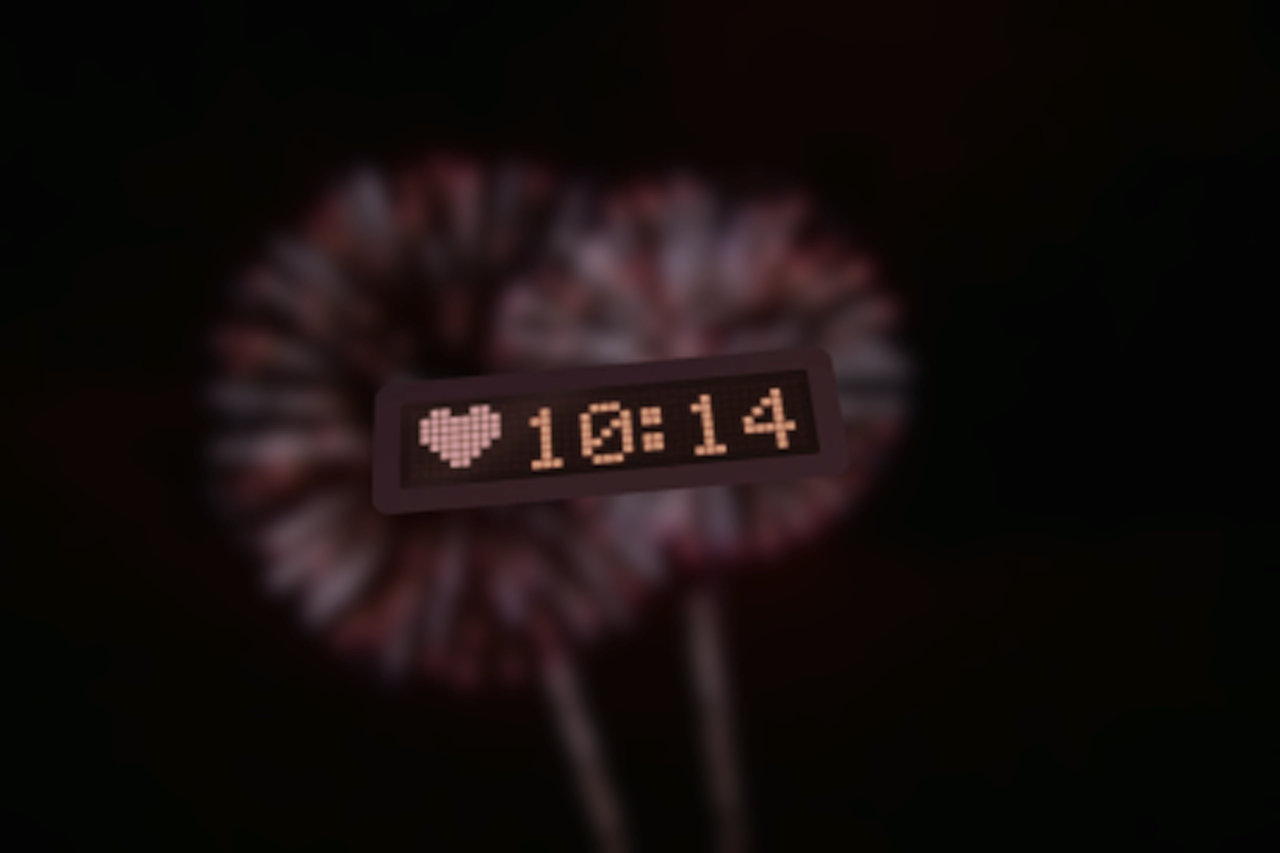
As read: 10h14
